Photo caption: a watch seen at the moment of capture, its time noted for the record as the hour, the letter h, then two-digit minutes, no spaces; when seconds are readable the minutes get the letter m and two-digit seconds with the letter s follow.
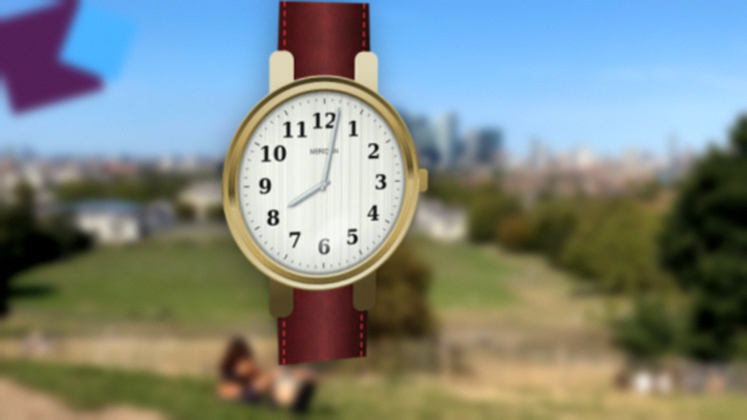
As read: 8h02
